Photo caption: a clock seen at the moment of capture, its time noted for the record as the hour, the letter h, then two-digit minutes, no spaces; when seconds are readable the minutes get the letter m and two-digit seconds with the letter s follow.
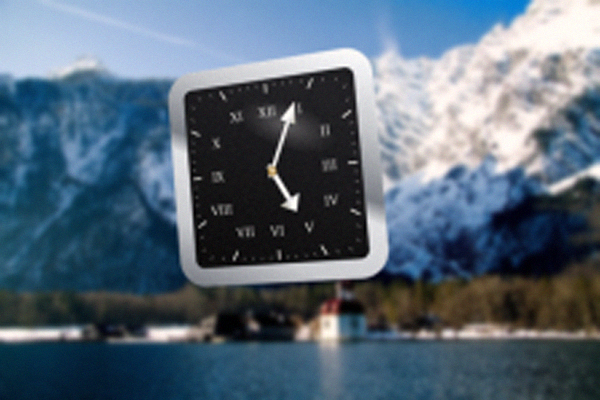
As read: 5h04
